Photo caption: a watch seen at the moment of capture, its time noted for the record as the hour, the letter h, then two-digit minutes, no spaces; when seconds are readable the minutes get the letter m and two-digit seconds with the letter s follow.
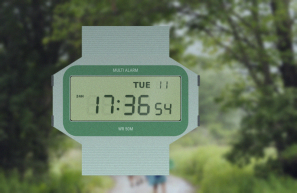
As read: 17h36m54s
